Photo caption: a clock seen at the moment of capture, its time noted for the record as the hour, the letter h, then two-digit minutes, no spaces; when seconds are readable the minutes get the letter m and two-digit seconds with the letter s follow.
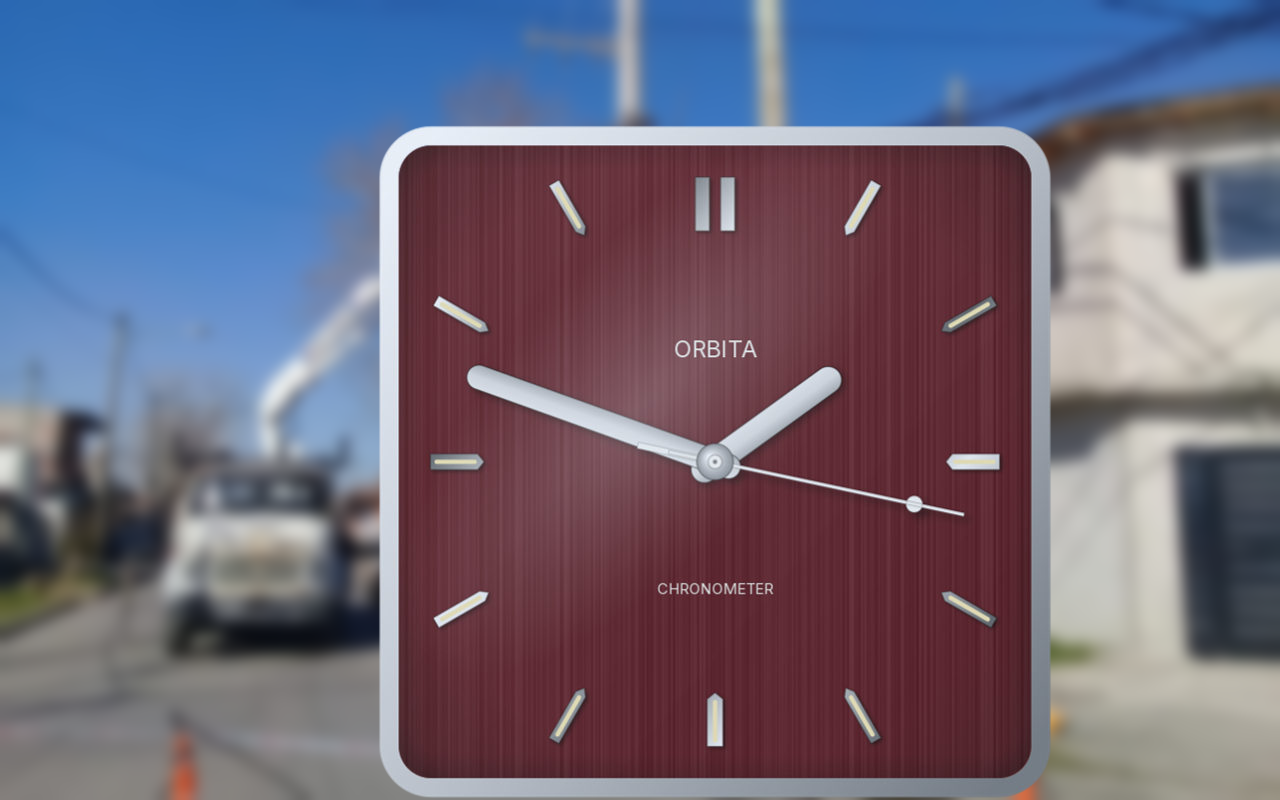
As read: 1h48m17s
